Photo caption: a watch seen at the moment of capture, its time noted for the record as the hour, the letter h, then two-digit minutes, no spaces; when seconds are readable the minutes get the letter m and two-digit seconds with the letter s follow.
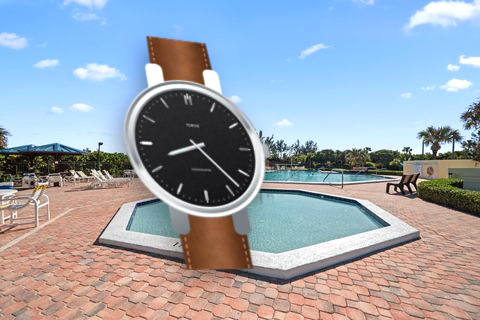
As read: 8h23
